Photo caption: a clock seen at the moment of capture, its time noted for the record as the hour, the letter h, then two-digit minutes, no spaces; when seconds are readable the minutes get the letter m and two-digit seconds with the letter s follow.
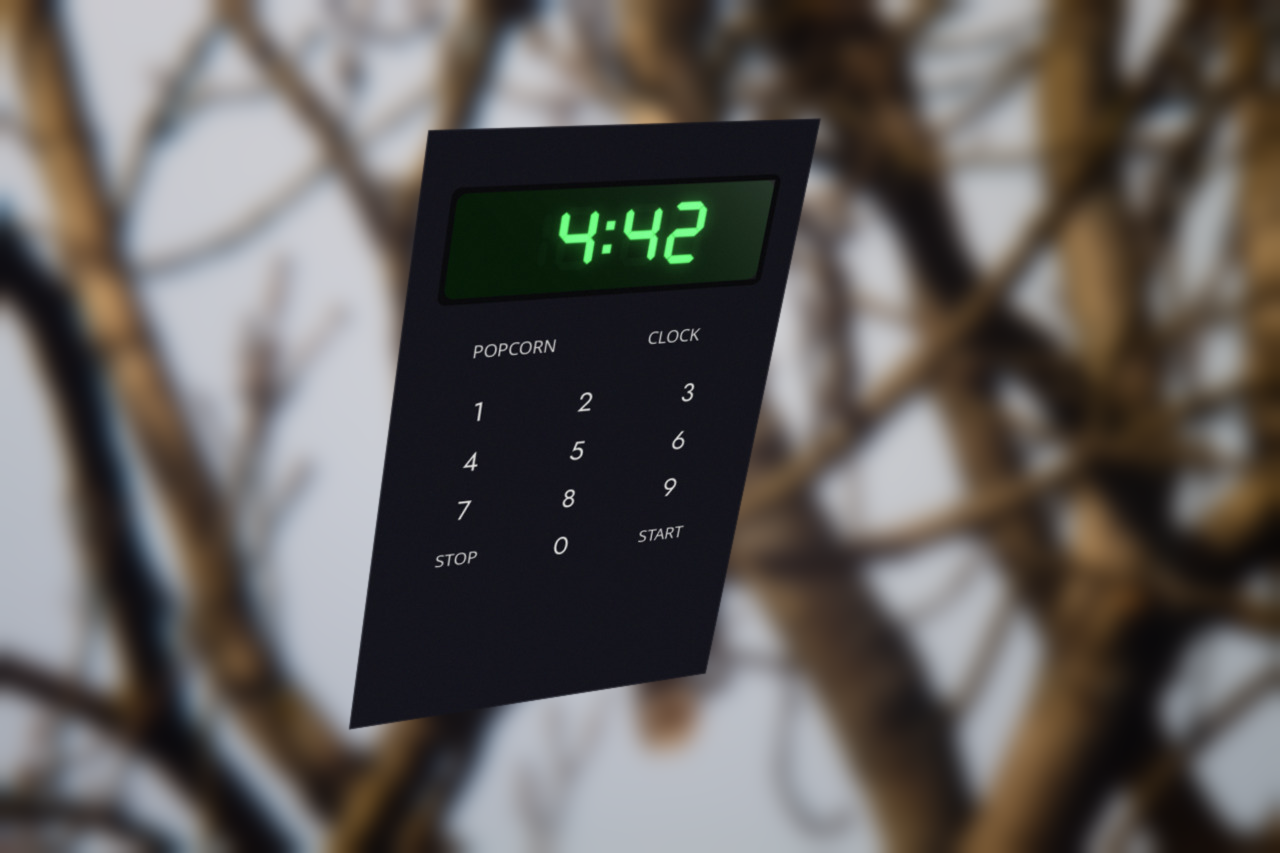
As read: 4h42
